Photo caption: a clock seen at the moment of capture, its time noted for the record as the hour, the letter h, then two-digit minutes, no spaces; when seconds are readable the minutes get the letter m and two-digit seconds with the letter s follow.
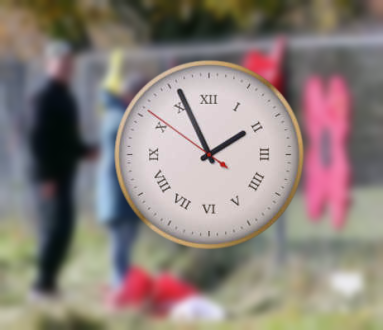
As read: 1h55m51s
